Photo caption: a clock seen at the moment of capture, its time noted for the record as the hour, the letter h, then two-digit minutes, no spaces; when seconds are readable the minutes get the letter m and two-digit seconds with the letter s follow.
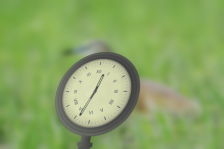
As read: 12h34
